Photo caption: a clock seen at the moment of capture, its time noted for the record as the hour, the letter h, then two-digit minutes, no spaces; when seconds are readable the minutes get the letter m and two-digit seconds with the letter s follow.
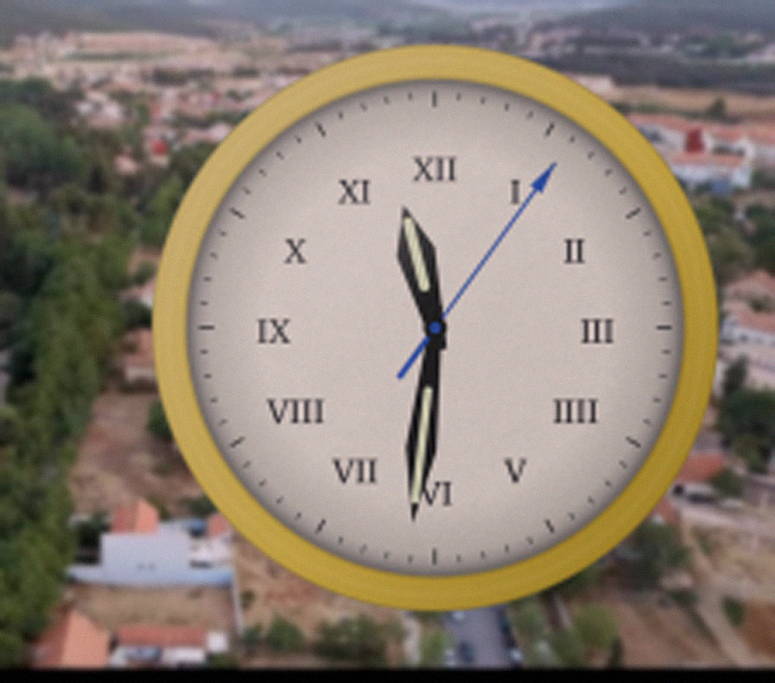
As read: 11h31m06s
